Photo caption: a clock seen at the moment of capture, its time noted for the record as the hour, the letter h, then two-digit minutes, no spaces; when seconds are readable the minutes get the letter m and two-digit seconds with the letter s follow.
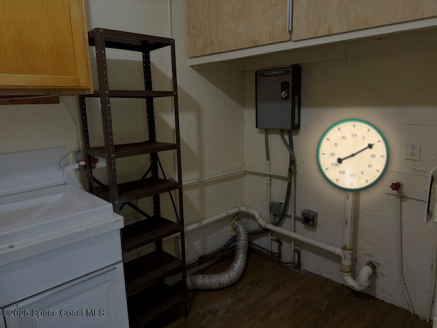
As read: 8h10
